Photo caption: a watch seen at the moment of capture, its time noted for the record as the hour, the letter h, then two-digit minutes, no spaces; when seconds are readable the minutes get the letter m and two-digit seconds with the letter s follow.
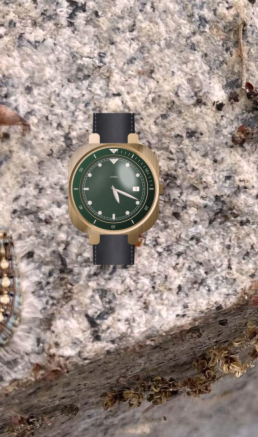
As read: 5h19
